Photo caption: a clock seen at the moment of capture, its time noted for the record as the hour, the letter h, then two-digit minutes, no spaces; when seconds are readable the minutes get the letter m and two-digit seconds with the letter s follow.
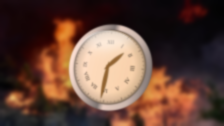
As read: 1h31
